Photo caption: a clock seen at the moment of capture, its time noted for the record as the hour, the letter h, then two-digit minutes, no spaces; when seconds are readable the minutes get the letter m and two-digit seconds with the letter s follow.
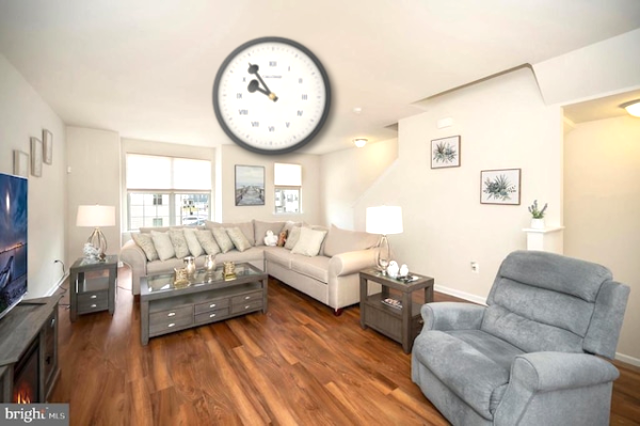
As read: 9h54
